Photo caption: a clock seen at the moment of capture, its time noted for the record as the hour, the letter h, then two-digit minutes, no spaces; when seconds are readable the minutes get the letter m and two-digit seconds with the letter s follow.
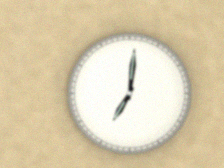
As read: 7h01
